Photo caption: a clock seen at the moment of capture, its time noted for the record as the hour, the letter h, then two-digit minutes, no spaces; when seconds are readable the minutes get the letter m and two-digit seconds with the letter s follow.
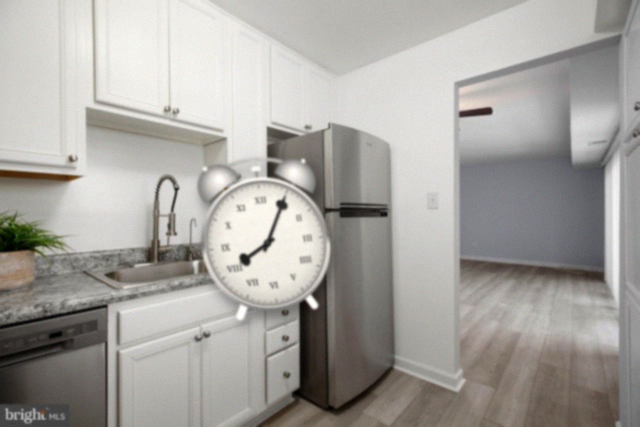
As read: 8h05
